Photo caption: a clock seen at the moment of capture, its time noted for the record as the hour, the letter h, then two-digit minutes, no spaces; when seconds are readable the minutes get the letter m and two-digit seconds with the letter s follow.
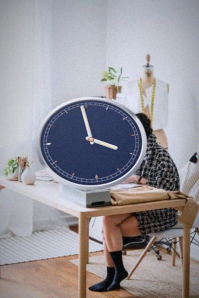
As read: 3h59
